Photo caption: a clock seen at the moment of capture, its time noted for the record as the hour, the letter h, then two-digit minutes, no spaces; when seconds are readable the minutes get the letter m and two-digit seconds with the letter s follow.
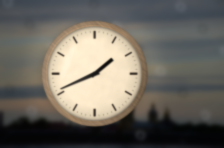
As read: 1h41
